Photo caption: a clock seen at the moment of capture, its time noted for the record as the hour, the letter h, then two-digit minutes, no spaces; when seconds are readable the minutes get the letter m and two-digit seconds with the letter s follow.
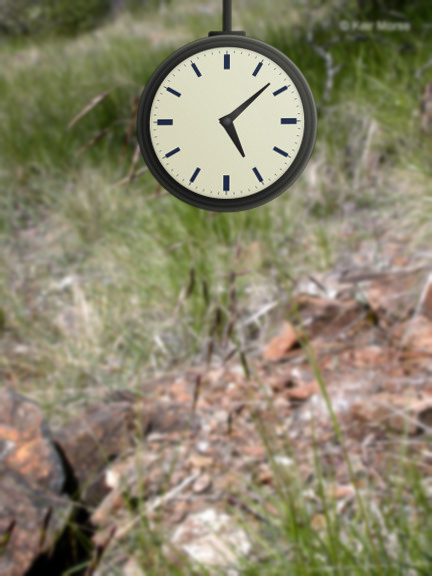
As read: 5h08
